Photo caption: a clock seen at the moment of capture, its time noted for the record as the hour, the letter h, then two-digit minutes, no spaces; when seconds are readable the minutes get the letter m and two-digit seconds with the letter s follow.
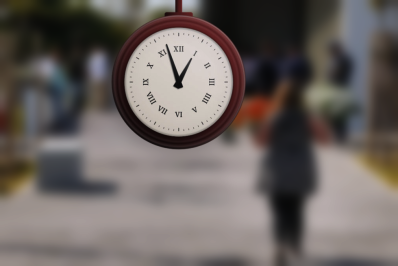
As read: 12h57
